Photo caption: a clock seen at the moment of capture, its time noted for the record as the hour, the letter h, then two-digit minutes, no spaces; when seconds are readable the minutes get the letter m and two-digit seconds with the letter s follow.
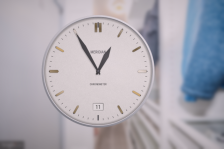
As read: 12h55
